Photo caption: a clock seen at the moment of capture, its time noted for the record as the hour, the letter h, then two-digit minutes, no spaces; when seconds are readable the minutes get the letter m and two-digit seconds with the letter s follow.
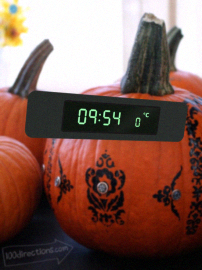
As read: 9h54
